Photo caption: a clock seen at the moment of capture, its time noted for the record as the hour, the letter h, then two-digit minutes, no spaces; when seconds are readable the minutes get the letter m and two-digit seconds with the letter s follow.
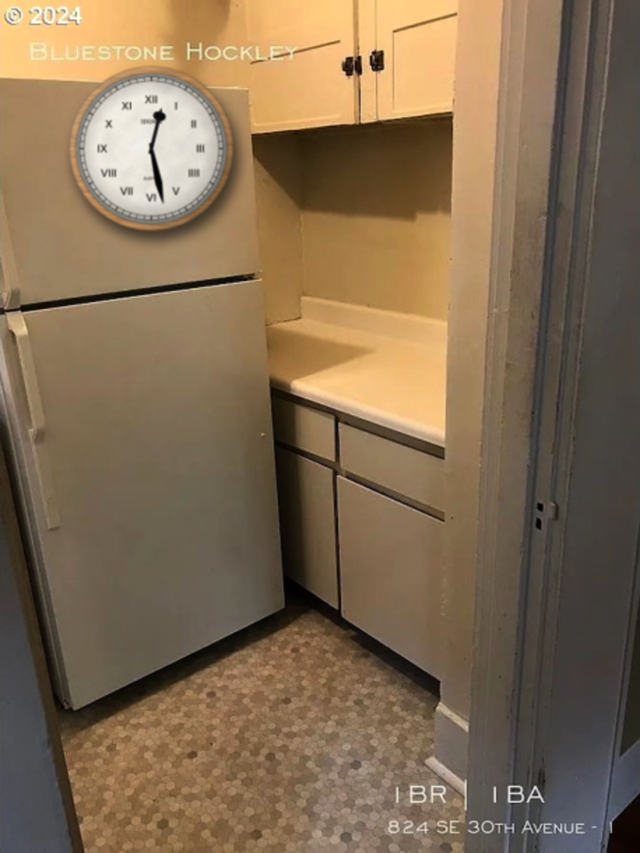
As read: 12h28
